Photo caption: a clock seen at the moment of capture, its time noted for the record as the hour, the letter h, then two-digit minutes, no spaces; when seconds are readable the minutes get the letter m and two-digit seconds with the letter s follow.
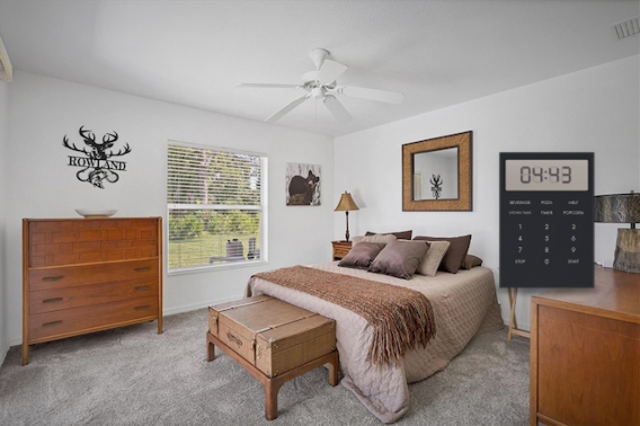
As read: 4h43
